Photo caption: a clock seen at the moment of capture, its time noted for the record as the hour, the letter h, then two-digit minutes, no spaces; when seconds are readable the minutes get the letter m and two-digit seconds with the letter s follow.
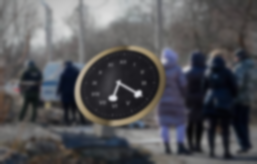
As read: 6h20
